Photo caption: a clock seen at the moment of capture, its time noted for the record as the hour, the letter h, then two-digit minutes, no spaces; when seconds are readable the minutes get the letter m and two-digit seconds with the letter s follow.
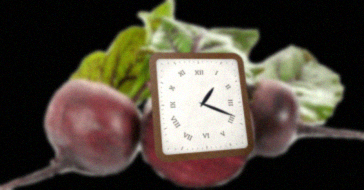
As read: 1h19
